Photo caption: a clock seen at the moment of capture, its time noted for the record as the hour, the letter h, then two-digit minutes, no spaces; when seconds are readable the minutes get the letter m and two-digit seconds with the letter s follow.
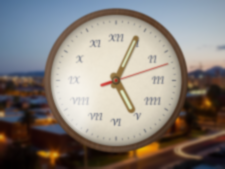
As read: 5h04m12s
